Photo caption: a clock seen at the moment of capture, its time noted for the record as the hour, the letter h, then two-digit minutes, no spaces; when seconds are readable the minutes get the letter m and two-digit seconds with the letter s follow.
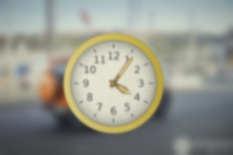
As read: 4h06
